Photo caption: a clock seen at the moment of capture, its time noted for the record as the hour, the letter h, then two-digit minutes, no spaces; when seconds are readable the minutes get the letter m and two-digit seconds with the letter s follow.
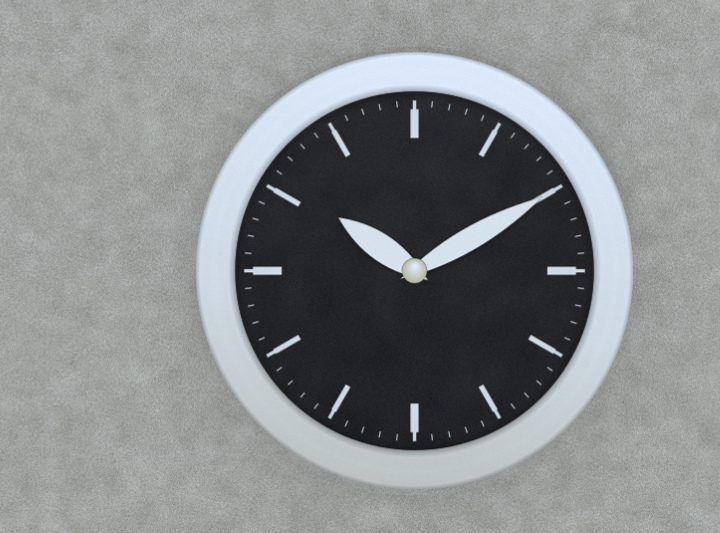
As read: 10h10
